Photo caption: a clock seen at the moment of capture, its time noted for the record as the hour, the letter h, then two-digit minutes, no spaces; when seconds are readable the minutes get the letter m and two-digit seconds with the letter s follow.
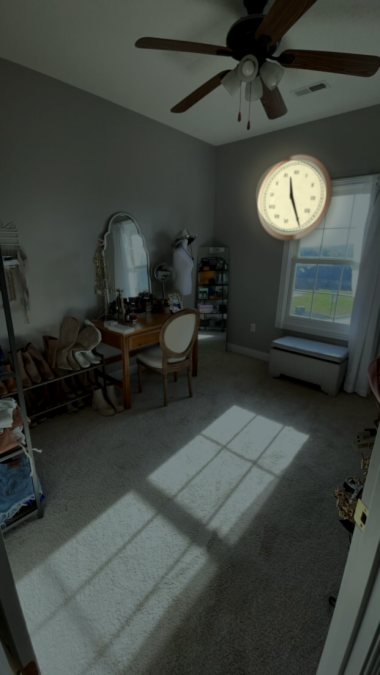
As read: 11h25
